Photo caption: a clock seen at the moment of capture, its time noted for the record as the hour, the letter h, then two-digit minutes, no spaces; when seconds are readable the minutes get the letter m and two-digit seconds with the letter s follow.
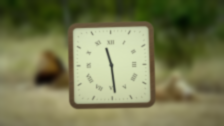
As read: 11h29
